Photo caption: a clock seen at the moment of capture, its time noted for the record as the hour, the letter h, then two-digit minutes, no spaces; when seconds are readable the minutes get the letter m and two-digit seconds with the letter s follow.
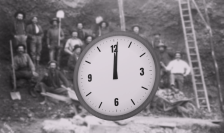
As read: 12h01
